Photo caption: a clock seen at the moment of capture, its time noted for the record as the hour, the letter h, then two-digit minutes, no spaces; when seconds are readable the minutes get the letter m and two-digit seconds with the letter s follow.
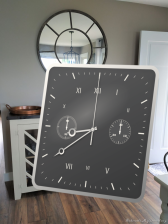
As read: 8h39
